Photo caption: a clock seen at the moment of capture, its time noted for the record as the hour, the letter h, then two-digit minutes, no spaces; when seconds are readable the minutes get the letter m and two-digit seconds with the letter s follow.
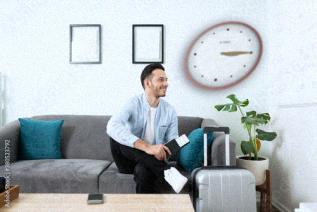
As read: 3h15
